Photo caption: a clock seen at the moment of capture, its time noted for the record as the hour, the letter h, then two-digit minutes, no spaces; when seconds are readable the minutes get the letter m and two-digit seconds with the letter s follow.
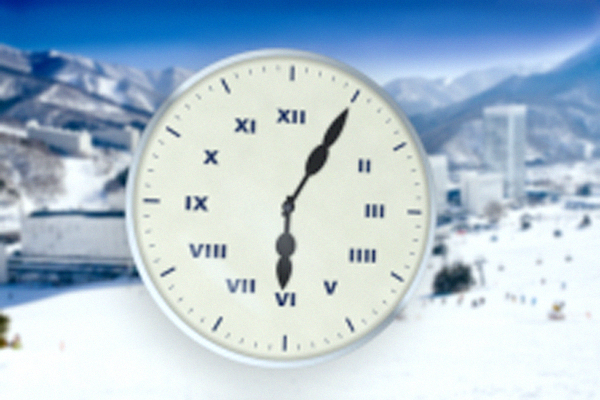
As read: 6h05
